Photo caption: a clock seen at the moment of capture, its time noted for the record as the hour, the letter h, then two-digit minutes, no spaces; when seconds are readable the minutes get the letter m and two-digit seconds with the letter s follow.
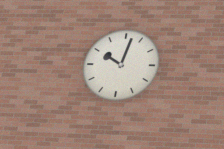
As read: 10h02
